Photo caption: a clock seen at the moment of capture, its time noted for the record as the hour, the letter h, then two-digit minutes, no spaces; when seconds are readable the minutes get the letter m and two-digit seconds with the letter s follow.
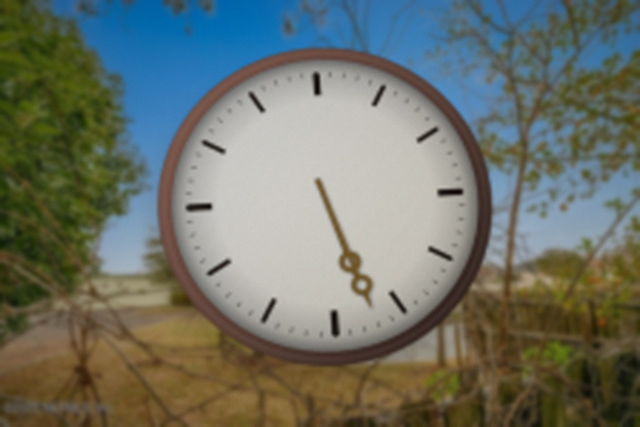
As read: 5h27
